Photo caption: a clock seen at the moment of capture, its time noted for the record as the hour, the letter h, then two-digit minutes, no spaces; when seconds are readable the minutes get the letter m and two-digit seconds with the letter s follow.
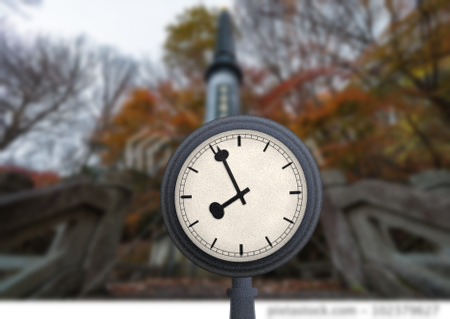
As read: 7h56
